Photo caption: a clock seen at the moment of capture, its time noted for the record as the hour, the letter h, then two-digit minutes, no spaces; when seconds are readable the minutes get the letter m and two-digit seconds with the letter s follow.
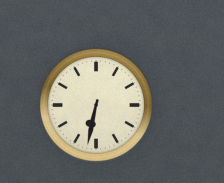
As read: 6h32
